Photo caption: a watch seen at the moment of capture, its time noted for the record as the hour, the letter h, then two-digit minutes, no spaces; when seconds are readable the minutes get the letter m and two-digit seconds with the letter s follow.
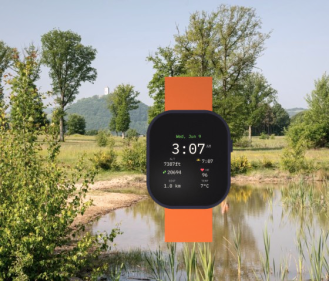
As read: 3h07
